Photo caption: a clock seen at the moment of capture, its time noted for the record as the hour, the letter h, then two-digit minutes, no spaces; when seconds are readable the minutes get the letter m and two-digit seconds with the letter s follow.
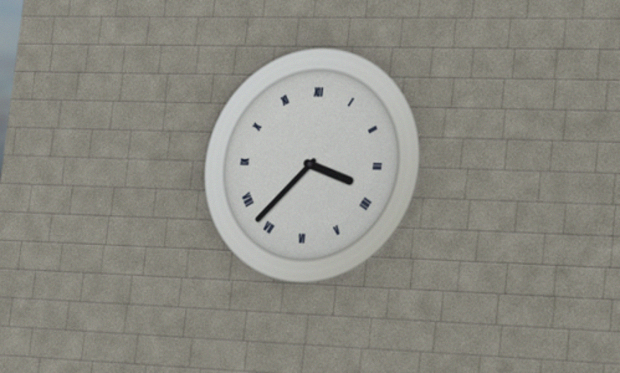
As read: 3h37
